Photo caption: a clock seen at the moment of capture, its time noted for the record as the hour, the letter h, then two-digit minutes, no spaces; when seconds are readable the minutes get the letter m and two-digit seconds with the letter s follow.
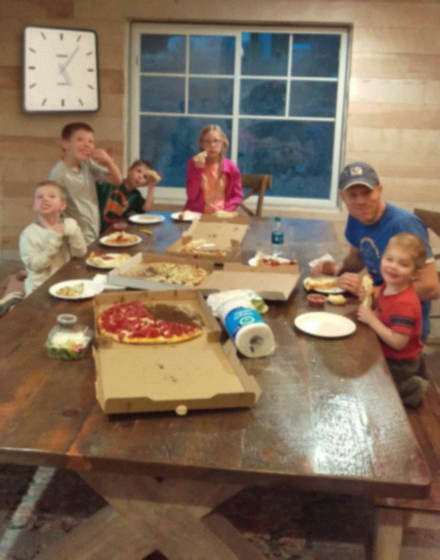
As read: 5h06
